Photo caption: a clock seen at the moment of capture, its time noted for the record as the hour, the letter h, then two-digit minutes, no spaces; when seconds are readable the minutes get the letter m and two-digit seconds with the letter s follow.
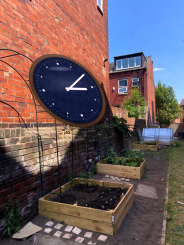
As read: 3h10
